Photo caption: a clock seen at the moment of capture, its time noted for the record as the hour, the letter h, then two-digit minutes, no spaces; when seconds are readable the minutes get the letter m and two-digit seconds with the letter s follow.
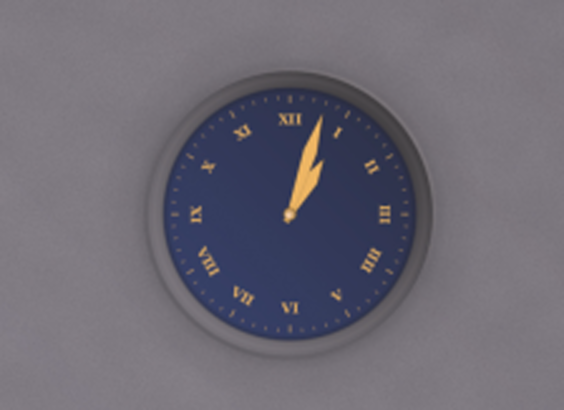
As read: 1h03
